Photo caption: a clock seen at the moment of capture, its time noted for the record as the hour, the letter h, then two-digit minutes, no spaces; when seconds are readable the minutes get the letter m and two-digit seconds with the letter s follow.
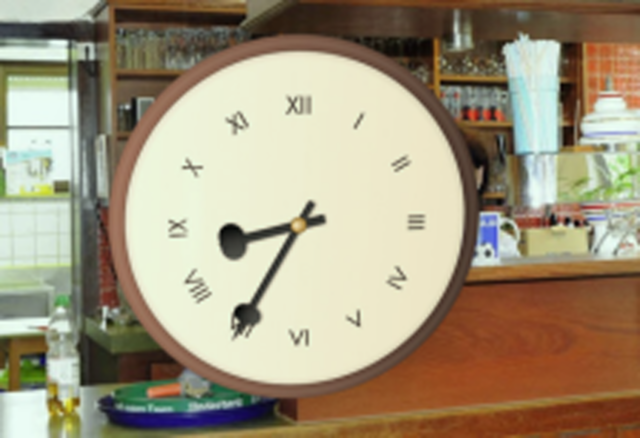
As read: 8h35
